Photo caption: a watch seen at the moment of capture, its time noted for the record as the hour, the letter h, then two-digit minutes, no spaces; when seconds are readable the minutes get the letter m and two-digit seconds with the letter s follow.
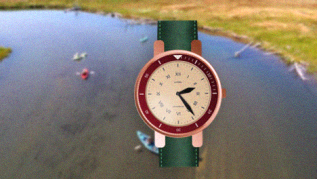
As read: 2h24
